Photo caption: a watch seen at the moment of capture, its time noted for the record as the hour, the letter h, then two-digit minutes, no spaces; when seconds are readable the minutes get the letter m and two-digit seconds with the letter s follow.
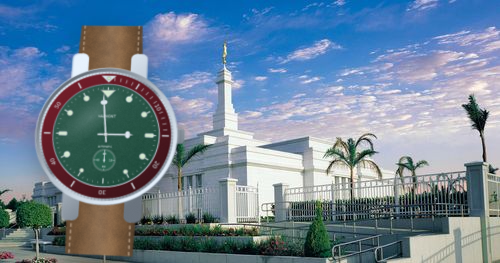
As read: 2h59
